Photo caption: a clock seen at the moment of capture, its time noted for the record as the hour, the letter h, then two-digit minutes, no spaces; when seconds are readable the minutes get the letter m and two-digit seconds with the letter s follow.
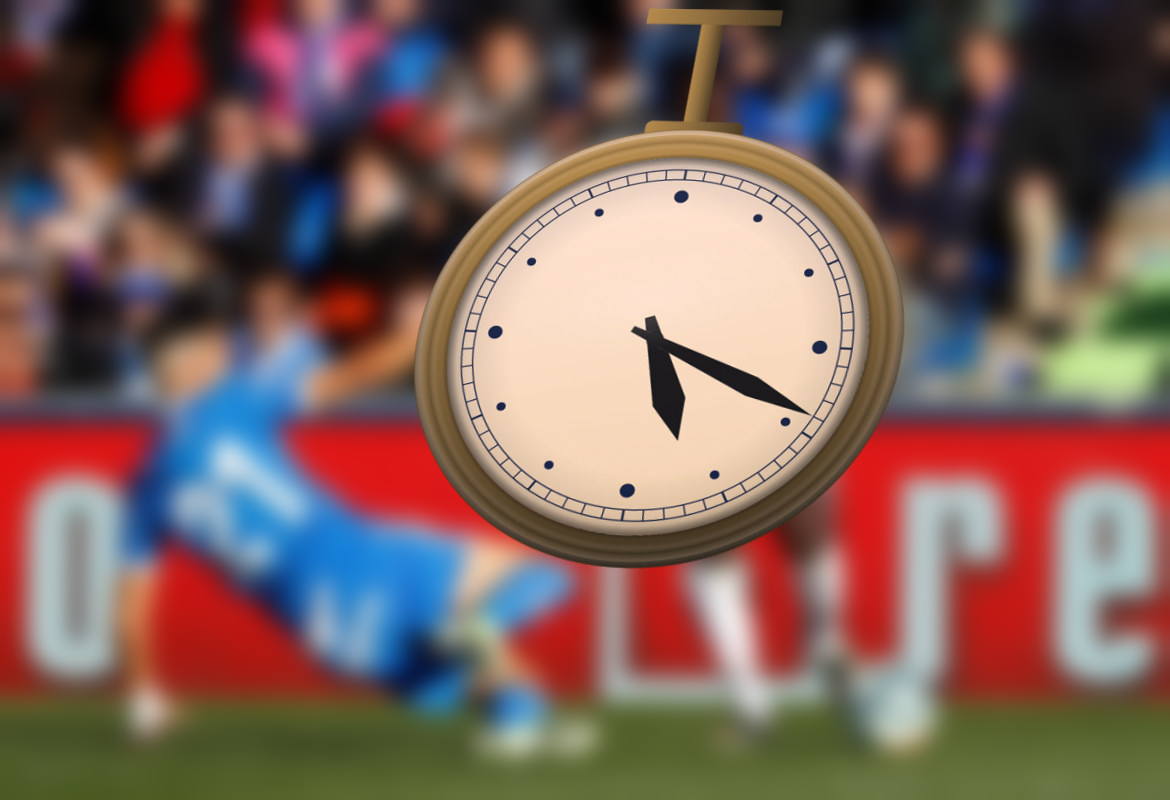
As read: 5h19
